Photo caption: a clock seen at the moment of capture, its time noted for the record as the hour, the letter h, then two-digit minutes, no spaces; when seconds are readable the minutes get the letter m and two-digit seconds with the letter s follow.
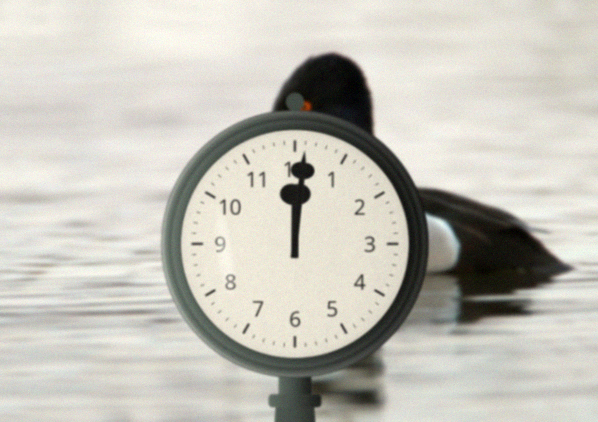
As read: 12h01
